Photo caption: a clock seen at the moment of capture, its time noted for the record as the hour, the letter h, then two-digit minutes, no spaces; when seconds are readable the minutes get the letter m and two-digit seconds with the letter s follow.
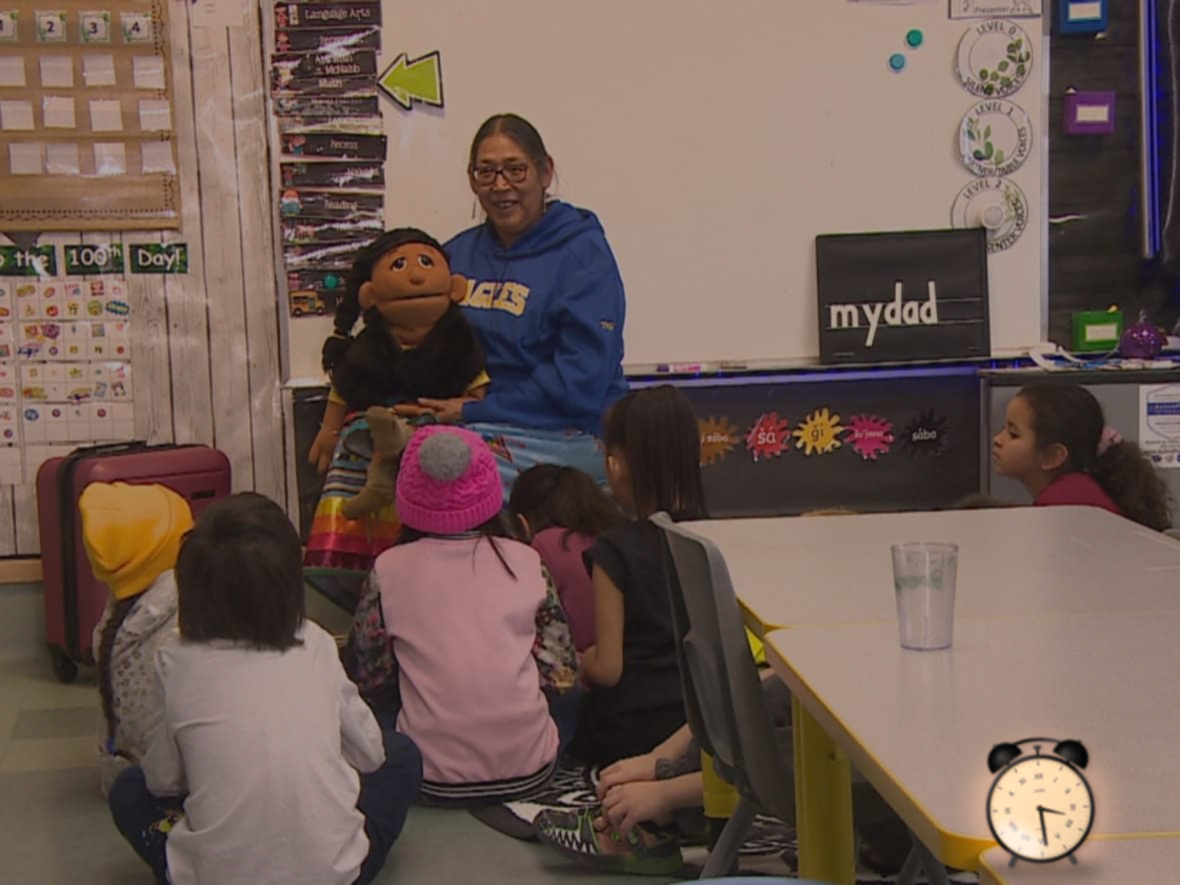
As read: 3h29
